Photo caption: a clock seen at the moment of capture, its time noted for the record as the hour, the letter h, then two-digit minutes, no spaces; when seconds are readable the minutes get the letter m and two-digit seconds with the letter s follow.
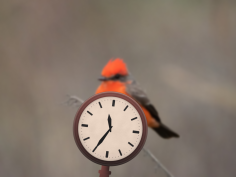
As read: 11h35
